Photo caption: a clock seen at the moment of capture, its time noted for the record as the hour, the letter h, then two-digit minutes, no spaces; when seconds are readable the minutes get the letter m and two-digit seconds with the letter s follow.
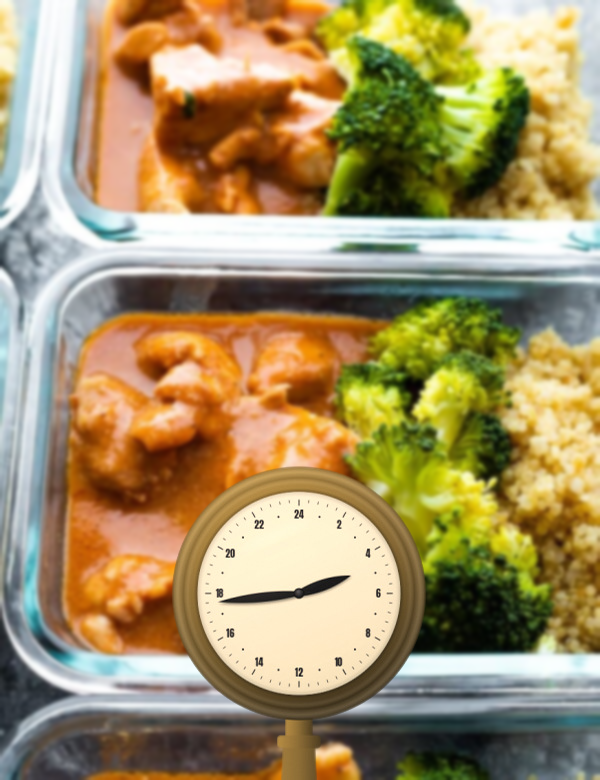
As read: 4h44
